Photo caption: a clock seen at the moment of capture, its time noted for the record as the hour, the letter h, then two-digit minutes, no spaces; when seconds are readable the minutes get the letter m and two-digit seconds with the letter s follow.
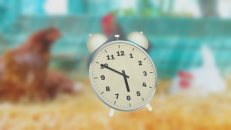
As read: 5h50
